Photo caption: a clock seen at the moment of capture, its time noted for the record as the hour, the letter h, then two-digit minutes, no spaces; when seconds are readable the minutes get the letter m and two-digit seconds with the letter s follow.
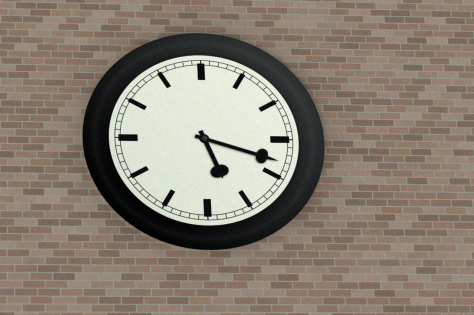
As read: 5h18
